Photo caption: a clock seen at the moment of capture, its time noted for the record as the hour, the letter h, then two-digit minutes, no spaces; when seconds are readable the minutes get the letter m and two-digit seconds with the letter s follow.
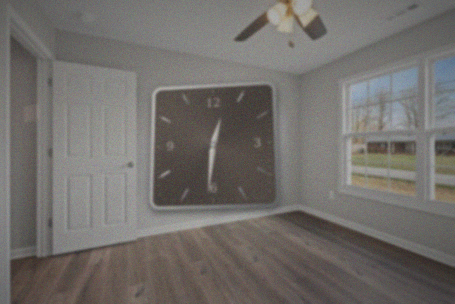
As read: 12h31
